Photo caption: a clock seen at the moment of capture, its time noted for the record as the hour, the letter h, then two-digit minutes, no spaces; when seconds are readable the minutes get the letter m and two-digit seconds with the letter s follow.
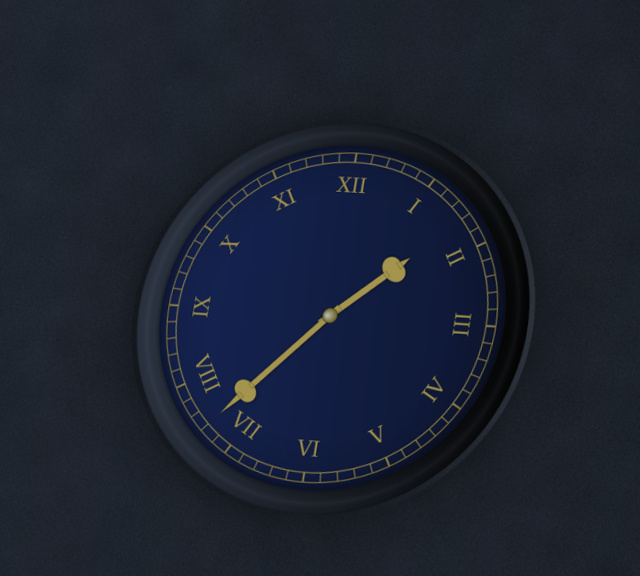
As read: 1h37
